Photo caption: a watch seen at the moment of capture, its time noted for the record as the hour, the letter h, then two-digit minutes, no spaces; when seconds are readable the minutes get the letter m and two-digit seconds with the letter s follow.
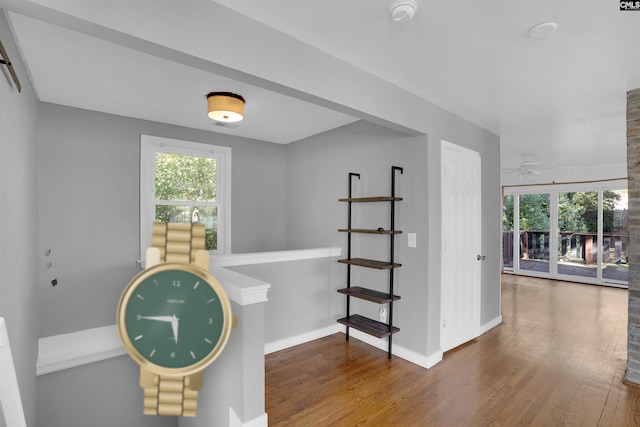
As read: 5h45
